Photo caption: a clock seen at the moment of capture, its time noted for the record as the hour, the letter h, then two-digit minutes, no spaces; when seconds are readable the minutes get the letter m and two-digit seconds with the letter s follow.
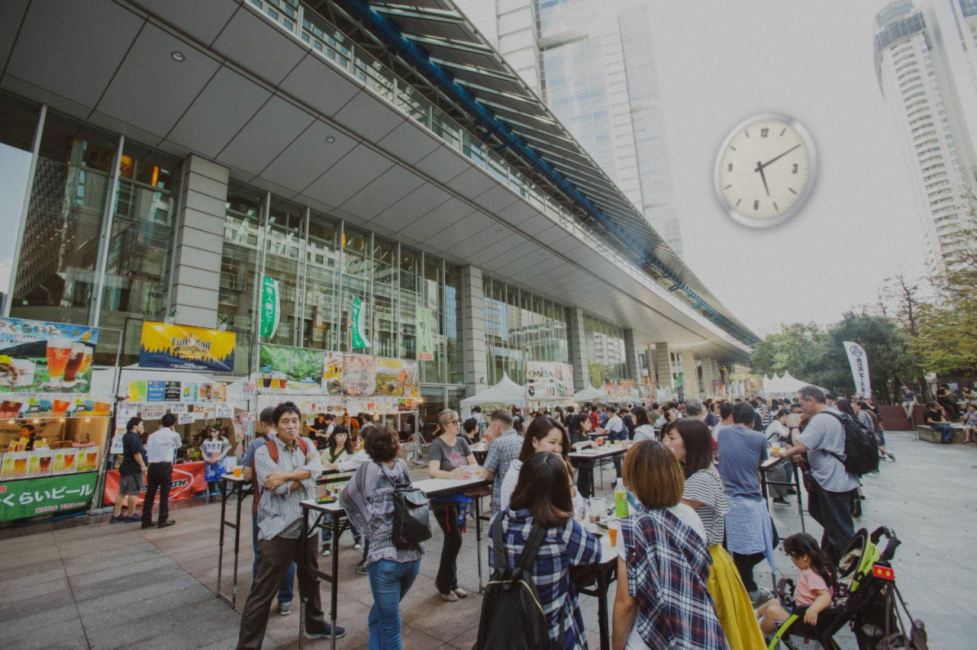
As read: 5h10
